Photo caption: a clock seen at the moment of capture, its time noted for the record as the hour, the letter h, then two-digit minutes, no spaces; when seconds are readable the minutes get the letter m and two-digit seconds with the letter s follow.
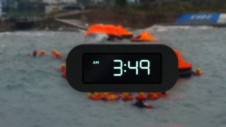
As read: 3h49
